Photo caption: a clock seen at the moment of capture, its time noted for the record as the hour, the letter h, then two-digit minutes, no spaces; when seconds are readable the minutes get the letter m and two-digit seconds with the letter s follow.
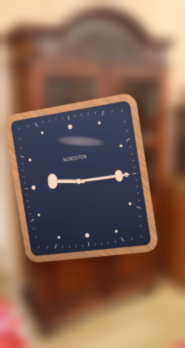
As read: 9h15
